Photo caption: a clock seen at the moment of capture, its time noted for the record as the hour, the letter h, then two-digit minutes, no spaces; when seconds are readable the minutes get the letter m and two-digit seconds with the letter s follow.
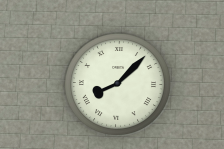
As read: 8h07
